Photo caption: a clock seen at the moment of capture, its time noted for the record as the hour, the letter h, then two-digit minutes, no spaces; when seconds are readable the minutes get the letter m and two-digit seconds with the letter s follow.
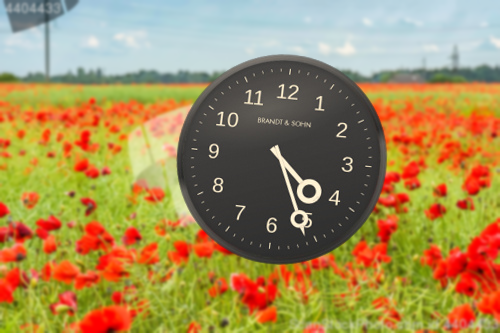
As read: 4h26
